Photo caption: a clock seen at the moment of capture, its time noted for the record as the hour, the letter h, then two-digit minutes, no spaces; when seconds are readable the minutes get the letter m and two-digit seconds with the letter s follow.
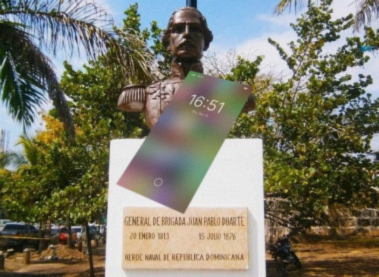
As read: 16h51
